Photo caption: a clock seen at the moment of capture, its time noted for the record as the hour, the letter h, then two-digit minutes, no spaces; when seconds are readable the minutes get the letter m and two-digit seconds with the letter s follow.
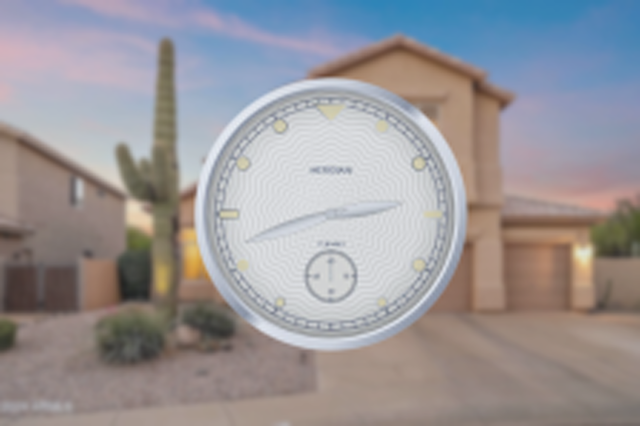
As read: 2h42
